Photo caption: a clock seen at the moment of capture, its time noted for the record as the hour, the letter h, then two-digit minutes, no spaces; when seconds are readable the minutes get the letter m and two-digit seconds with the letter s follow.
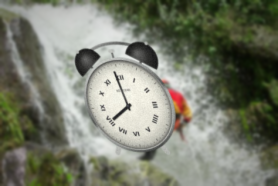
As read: 7h59
